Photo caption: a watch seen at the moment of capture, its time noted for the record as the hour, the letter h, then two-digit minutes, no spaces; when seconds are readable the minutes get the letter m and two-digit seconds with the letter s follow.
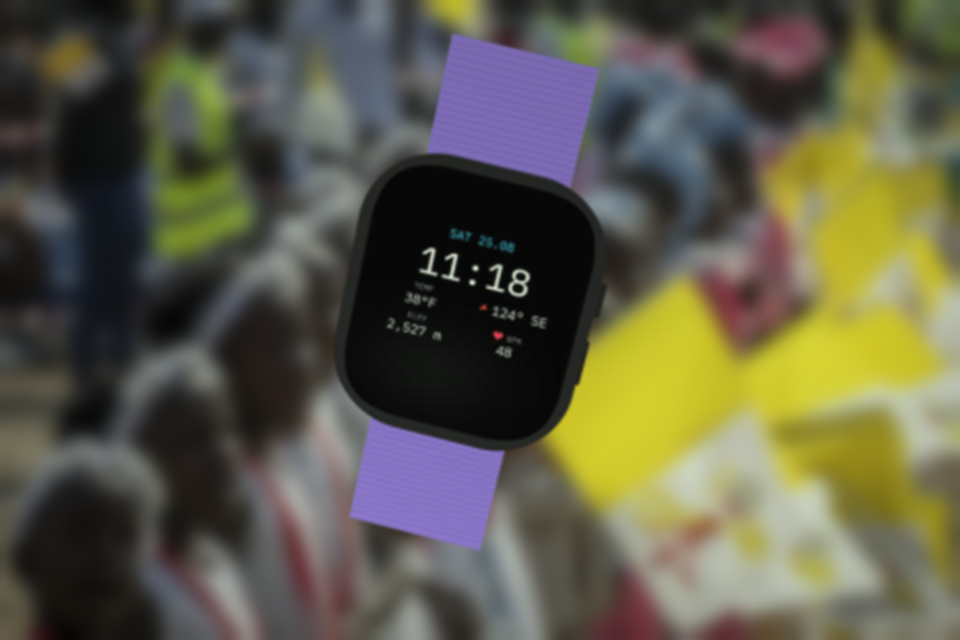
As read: 11h18
